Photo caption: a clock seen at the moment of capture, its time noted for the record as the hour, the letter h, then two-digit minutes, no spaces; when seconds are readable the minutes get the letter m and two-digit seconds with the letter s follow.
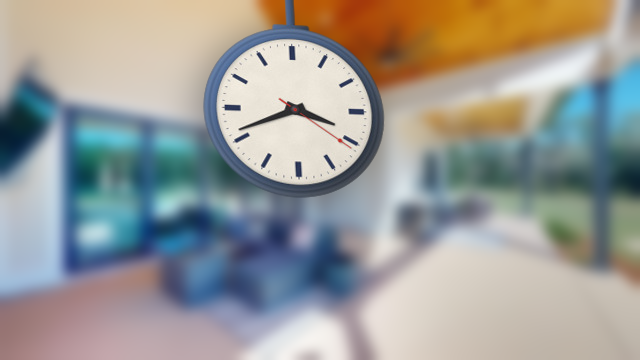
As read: 3h41m21s
